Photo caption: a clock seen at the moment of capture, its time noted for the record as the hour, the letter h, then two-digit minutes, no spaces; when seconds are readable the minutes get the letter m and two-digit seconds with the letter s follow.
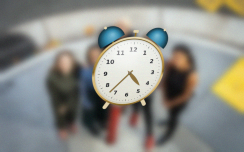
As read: 4h37
